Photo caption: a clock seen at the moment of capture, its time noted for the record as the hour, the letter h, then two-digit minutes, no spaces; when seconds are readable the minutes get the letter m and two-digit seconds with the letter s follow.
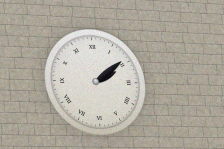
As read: 2h09
